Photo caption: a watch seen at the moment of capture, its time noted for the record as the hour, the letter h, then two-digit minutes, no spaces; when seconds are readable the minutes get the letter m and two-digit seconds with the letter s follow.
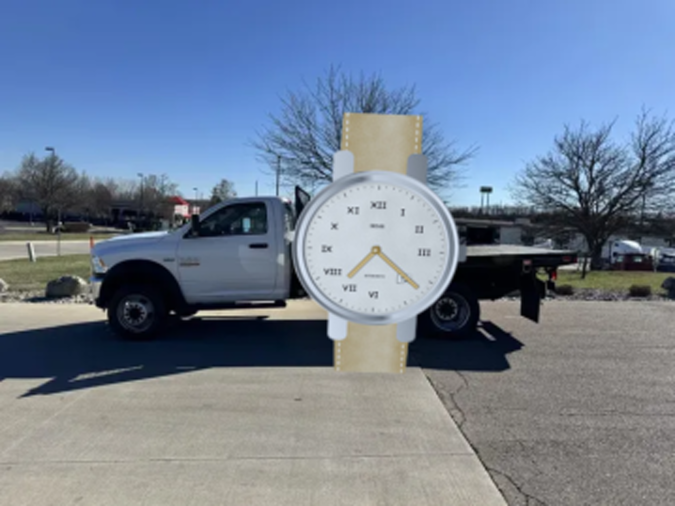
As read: 7h22
